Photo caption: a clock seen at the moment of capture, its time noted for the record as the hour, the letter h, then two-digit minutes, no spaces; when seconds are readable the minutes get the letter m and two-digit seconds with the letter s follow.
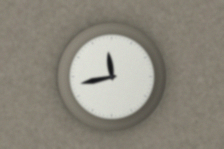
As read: 11h43
